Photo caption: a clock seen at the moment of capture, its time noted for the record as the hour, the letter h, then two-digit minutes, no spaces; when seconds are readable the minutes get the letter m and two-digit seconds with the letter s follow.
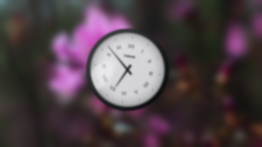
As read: 6h52
